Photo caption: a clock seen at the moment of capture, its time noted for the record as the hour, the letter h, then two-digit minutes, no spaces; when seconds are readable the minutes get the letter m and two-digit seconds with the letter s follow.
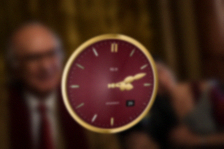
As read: 3h12
